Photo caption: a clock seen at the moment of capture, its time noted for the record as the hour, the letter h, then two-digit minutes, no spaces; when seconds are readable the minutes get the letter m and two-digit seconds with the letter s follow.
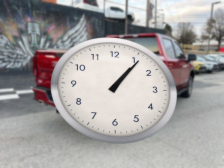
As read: 1h06
